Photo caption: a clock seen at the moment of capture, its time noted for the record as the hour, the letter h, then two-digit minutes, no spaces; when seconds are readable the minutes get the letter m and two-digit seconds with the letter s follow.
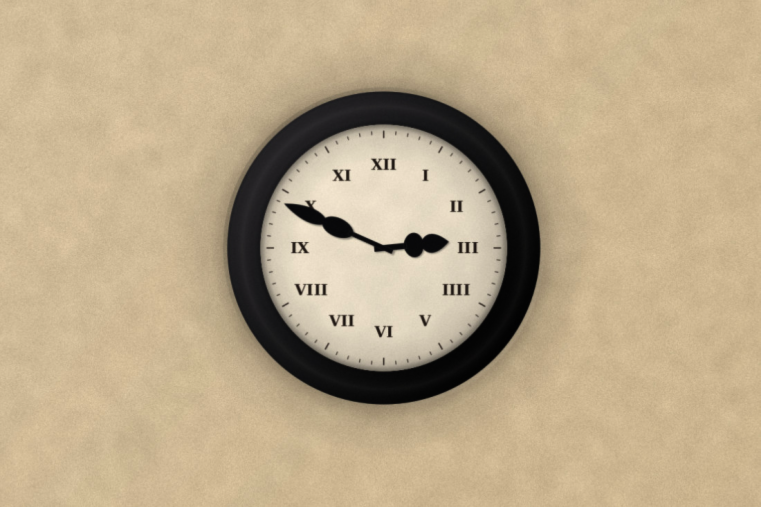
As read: 2h49
